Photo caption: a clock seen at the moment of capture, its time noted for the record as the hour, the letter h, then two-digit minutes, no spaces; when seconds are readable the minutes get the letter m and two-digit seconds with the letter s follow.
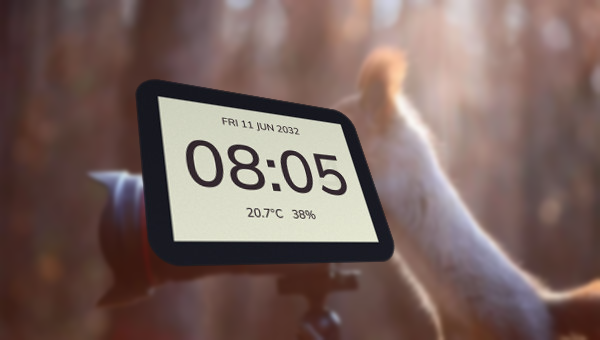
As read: 8h05
